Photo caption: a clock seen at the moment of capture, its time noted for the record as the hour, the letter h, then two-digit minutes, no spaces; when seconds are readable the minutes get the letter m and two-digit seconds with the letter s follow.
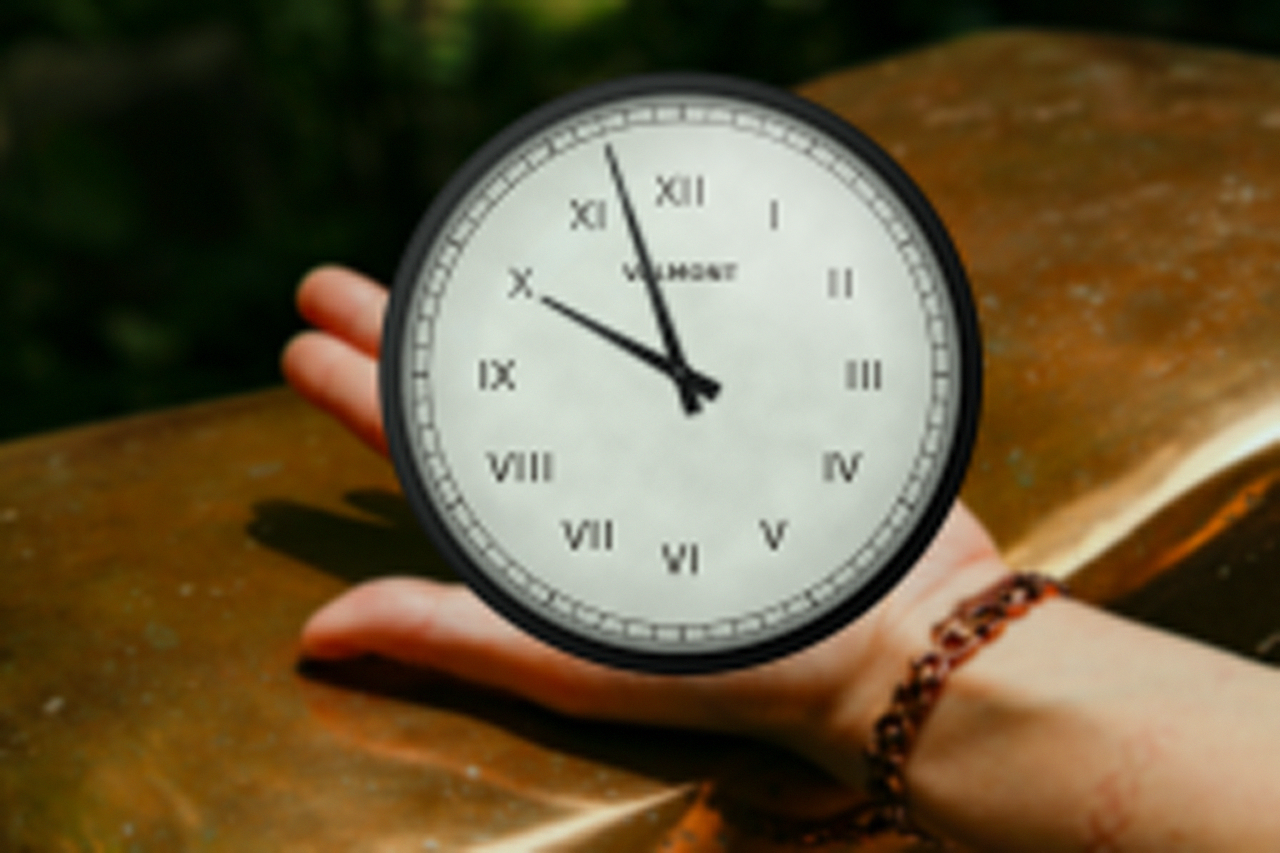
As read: 9h57
